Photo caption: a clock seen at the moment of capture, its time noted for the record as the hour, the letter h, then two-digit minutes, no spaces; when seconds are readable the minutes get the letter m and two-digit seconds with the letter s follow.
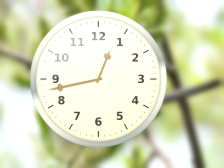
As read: 12h43
